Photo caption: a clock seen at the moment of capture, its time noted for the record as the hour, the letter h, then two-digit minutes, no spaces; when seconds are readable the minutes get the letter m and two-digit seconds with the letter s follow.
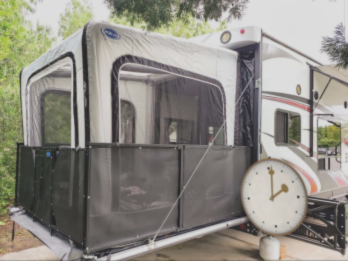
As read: 2h01
